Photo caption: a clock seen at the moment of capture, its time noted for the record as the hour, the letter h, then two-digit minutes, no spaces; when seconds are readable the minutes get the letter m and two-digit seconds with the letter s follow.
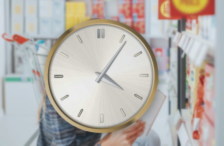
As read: 4h06
